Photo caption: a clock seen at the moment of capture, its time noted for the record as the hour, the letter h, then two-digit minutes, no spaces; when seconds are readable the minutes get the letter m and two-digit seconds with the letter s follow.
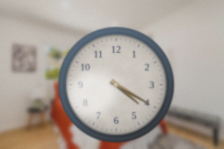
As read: 4h20
